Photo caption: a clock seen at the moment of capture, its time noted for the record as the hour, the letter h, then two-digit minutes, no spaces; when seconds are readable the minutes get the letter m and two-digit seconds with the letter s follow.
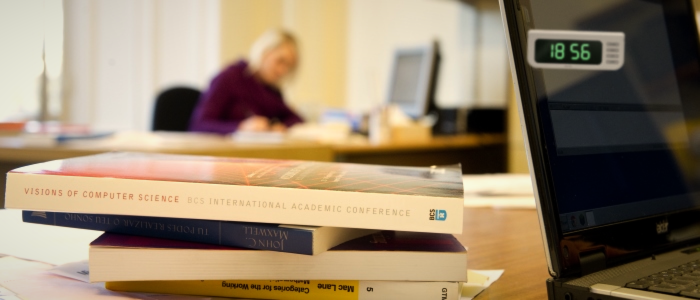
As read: 18h56
